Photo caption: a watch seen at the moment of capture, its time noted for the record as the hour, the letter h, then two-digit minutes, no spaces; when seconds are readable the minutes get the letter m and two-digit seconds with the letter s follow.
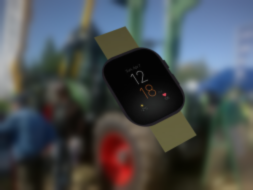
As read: 12h18
